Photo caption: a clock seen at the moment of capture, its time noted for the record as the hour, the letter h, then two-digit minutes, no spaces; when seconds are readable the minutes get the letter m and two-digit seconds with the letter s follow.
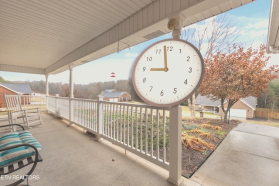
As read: 8h58
